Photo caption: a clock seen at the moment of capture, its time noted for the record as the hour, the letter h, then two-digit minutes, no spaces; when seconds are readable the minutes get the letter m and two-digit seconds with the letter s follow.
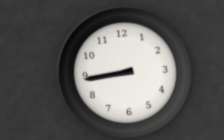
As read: 8h44
